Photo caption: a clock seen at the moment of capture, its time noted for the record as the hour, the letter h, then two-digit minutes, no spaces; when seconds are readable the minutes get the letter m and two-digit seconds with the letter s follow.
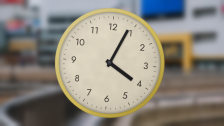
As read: 4h04
